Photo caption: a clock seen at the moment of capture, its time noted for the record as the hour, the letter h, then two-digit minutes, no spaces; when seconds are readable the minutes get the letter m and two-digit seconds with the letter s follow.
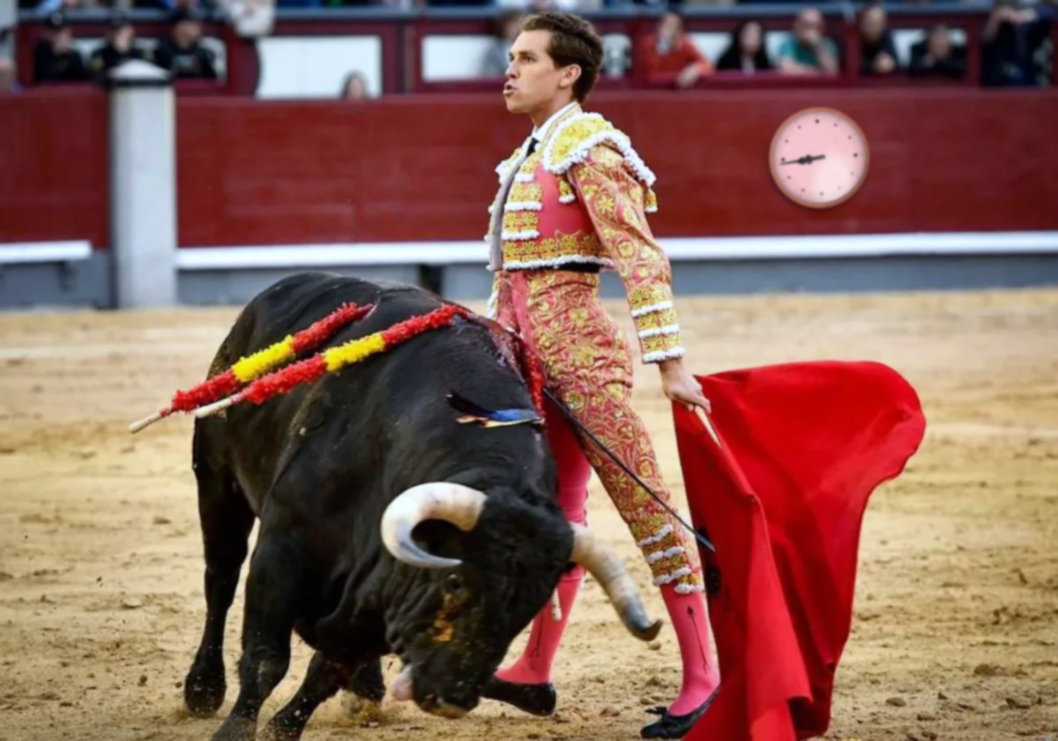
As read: 8h44
